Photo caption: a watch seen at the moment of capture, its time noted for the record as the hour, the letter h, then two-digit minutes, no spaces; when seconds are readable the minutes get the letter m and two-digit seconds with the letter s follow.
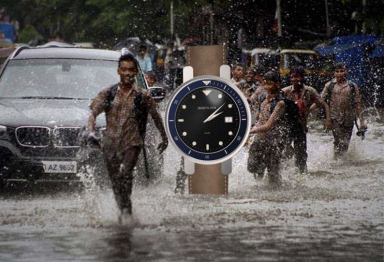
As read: 2h08
